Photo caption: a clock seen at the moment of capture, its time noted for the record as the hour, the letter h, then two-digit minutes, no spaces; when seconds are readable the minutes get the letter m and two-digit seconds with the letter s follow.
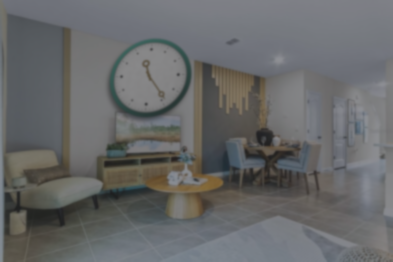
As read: 11h24
